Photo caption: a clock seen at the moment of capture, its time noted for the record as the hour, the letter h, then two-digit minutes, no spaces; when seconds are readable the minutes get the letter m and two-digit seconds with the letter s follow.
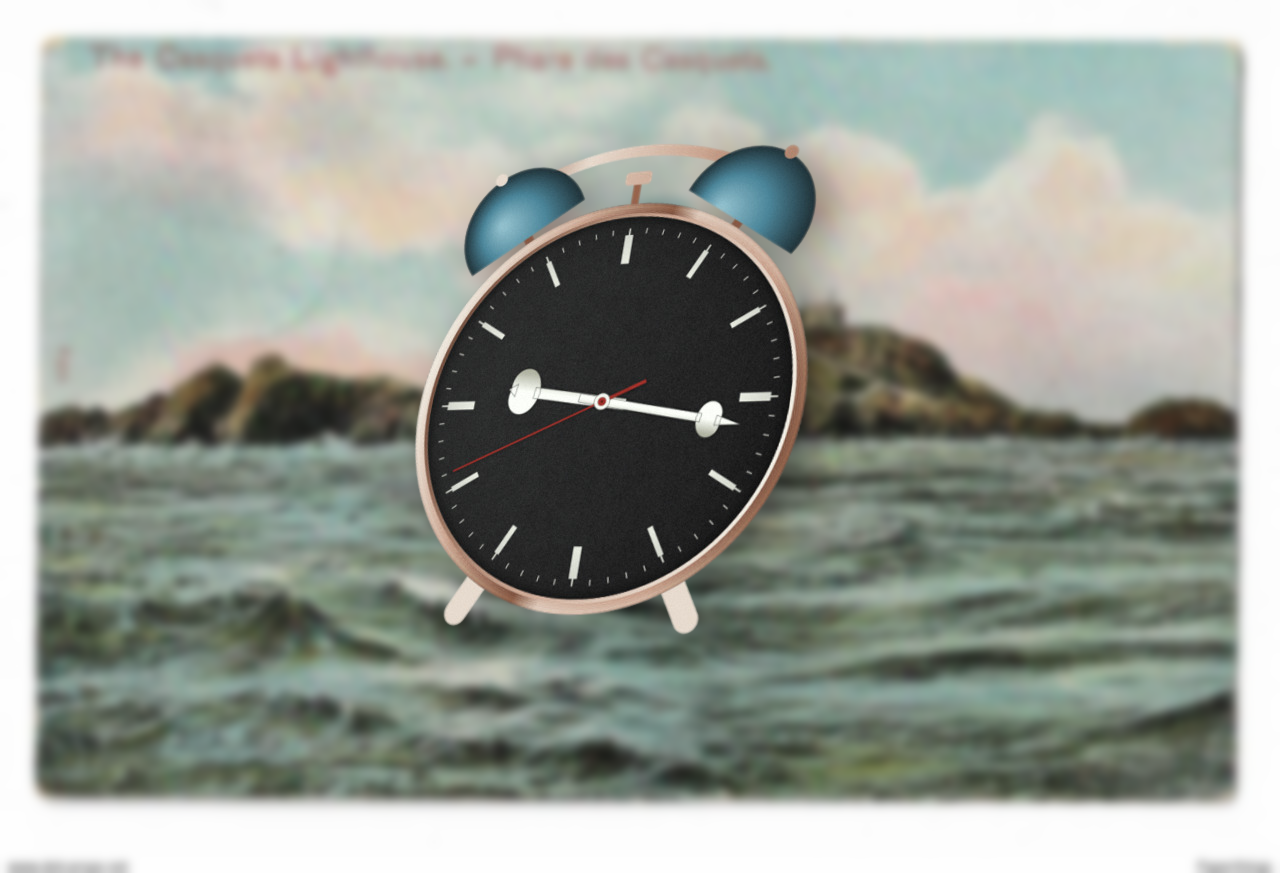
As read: 9h16m41s
